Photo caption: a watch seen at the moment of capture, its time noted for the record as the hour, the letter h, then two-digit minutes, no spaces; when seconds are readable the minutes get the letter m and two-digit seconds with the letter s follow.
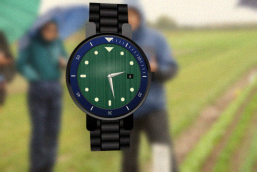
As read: 2h28
